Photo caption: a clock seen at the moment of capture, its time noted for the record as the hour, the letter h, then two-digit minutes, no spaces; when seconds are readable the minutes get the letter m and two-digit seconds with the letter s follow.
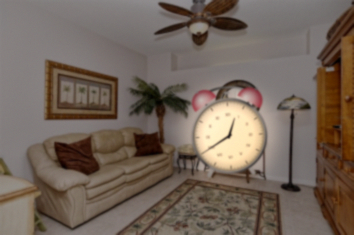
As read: 12h40
